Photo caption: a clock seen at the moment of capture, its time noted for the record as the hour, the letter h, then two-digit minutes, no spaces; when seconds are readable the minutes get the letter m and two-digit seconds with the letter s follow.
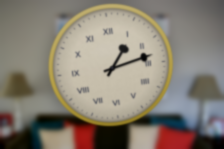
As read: 1h13
